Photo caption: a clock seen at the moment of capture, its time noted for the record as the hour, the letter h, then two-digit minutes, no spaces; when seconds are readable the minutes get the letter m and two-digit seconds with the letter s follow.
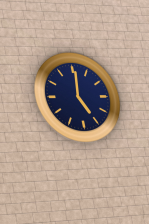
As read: 5h01
